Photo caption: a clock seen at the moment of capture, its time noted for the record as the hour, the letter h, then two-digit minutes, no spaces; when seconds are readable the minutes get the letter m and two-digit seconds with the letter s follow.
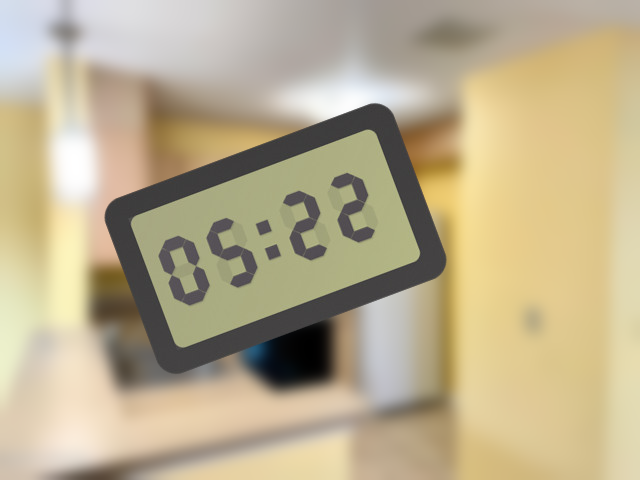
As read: 5h22
